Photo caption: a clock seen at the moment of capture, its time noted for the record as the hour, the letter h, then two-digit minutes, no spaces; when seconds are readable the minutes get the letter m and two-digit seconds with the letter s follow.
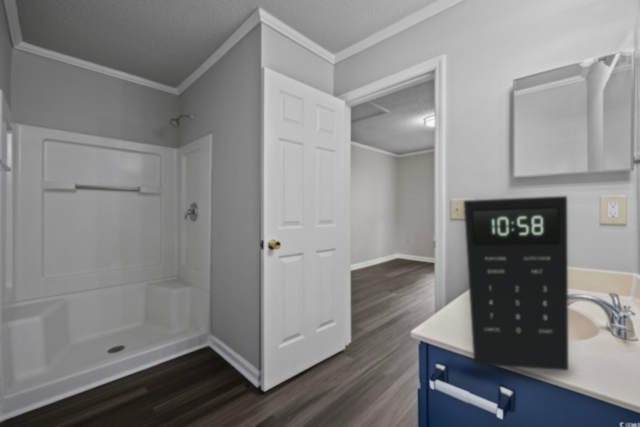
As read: 10h58
